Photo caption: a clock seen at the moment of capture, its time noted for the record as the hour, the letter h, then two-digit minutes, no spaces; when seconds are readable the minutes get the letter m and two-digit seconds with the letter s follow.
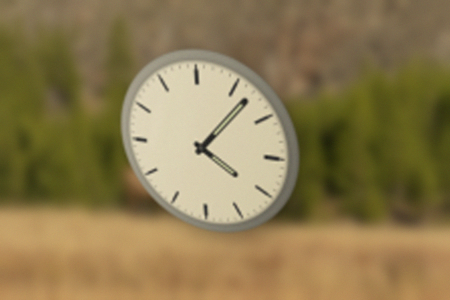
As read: 4h07
